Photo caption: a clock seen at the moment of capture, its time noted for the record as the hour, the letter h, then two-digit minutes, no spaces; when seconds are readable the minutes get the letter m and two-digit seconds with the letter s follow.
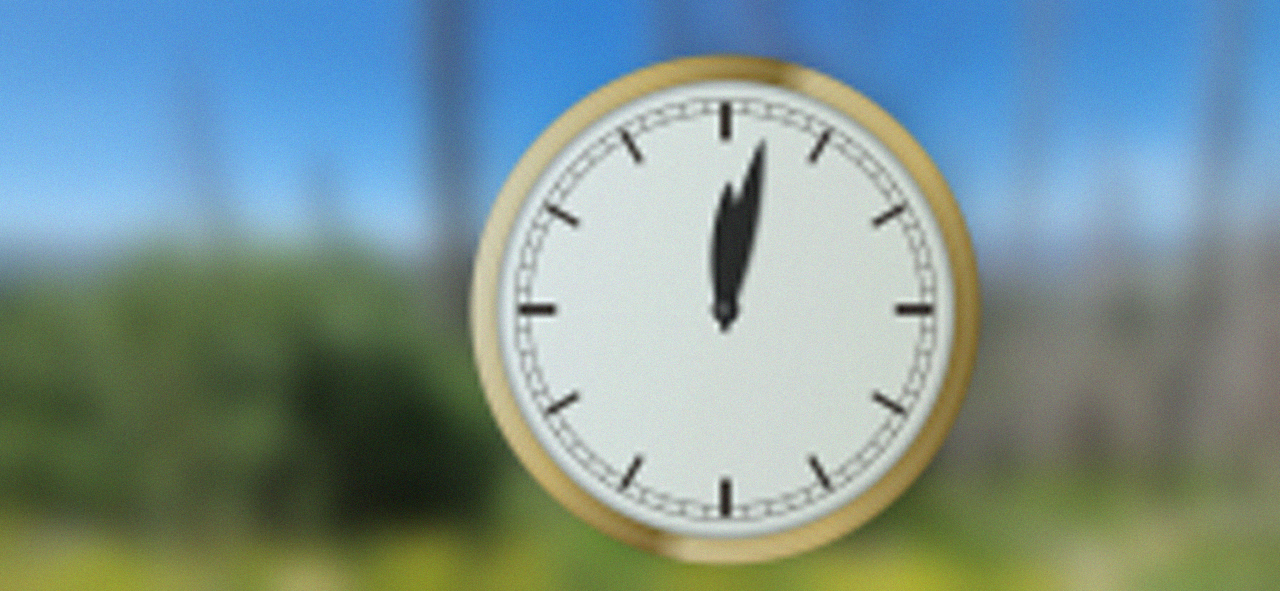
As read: 12h02
